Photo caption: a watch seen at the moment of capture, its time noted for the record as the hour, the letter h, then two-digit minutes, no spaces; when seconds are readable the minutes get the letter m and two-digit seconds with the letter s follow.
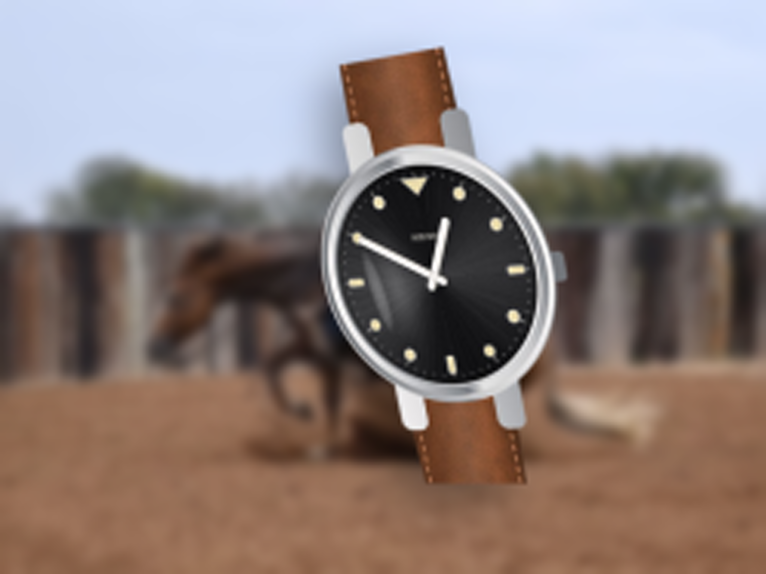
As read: 12h50
